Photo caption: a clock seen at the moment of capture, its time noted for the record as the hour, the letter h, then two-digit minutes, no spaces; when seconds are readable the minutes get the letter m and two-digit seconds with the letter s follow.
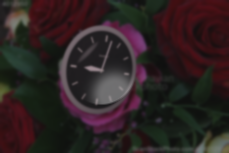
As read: 9h02
